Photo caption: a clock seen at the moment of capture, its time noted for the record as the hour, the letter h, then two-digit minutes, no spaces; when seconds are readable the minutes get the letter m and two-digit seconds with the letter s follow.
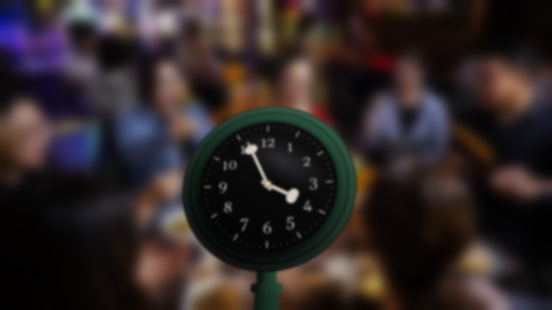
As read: 3h56
